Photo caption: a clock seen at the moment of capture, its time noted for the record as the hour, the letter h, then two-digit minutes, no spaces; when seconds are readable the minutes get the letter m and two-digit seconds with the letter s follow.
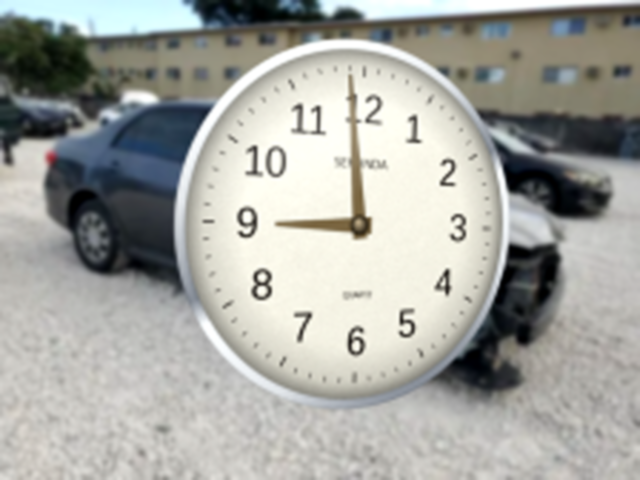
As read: 8h59
